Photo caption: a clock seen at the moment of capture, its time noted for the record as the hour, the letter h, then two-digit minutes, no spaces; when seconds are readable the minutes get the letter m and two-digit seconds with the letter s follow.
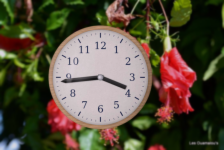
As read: 3h44
